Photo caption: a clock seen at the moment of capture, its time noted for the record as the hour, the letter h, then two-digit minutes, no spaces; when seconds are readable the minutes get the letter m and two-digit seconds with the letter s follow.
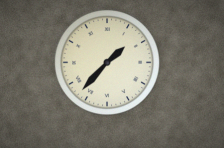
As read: 1h37
